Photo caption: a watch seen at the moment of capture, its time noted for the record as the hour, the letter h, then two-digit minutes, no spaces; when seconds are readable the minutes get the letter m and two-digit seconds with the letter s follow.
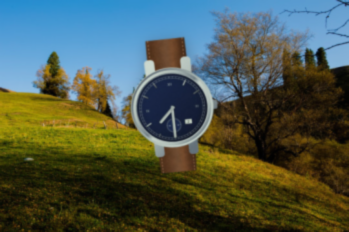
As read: 7h30
